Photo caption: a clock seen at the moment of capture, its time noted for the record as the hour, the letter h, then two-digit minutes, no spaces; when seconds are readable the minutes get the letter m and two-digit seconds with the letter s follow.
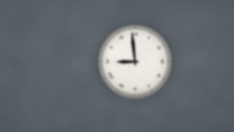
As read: 8h59
